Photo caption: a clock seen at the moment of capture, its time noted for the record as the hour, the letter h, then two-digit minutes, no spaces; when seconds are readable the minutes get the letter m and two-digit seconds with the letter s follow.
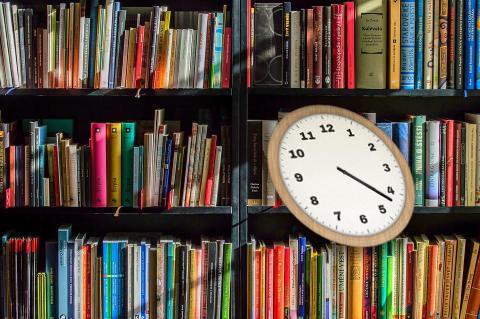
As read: 4h22
